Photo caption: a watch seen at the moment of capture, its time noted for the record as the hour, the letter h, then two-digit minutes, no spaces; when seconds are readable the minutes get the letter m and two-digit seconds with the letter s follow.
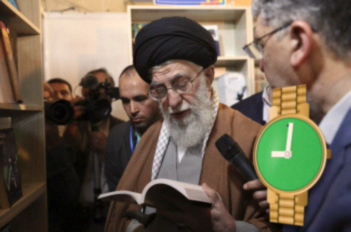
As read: 9h01
